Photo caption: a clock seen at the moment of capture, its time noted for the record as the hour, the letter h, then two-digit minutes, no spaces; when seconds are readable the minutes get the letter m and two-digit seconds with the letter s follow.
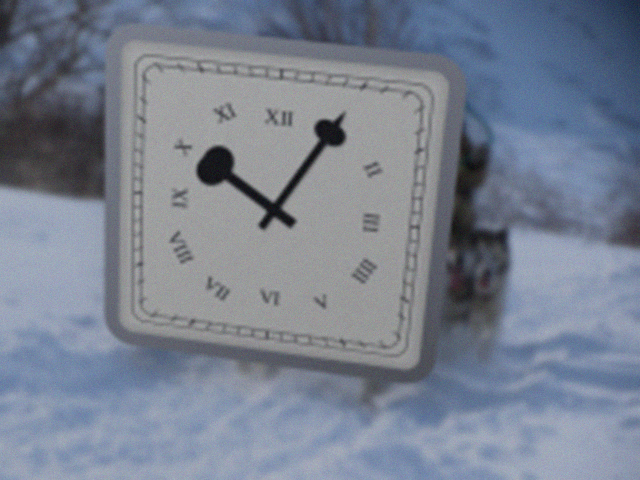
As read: 10h05
